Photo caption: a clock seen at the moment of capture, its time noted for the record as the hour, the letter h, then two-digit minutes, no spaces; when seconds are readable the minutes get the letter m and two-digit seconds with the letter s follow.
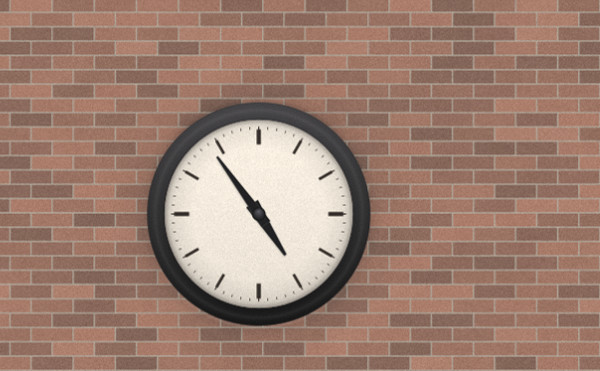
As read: 4h54
